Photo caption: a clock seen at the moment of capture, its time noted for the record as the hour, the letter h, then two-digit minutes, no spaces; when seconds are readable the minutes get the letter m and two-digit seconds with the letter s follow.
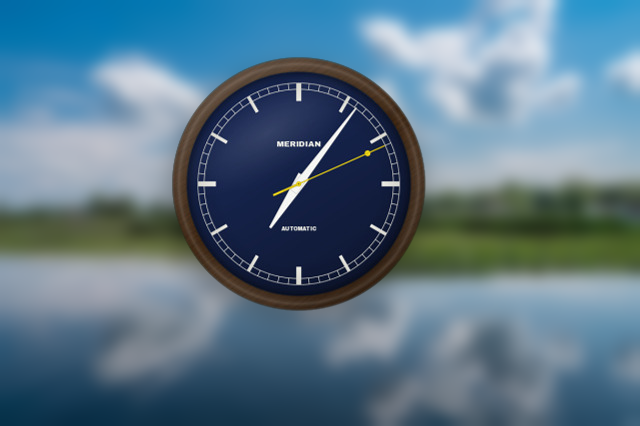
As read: 7h06m11s
